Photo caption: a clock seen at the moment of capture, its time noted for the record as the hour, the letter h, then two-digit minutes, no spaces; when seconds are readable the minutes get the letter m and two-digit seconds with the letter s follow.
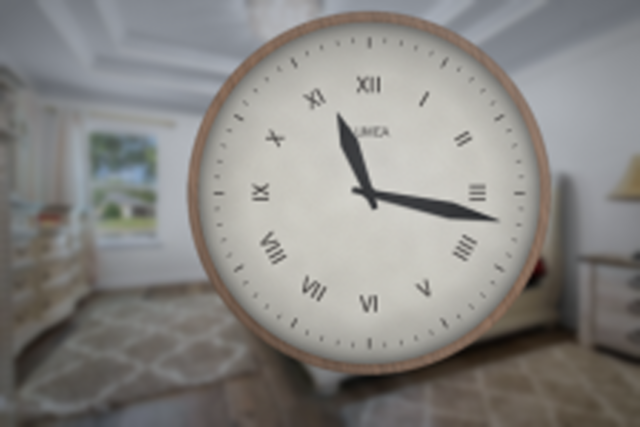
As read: 11h17
